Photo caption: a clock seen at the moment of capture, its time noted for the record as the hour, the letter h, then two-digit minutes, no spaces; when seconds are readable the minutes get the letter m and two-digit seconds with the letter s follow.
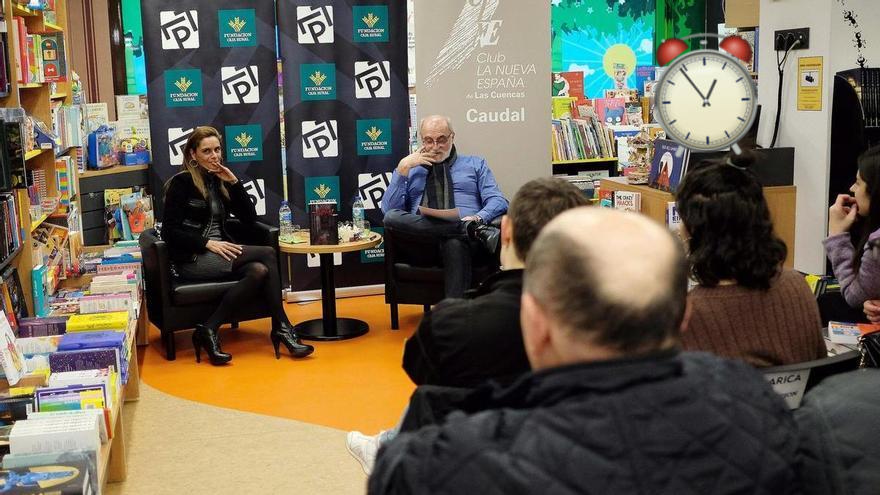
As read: 12h54
